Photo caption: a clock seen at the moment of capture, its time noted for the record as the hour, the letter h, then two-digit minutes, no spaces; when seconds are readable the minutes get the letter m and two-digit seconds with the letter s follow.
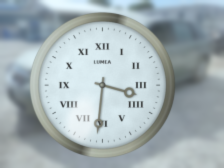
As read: 3h31
